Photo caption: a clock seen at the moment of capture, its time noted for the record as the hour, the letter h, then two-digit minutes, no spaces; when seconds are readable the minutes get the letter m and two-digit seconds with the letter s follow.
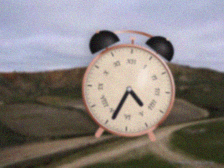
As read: 4h34
